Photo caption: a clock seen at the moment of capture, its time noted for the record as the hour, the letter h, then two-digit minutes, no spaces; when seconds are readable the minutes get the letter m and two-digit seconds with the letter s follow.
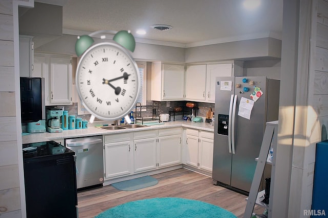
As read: 4h13
